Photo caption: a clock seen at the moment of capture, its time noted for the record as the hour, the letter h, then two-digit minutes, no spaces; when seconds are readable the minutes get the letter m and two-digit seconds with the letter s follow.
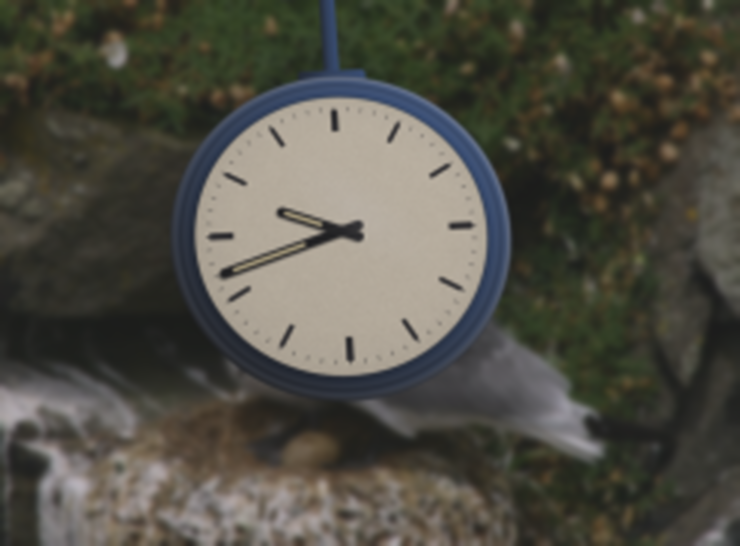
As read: 9h42
